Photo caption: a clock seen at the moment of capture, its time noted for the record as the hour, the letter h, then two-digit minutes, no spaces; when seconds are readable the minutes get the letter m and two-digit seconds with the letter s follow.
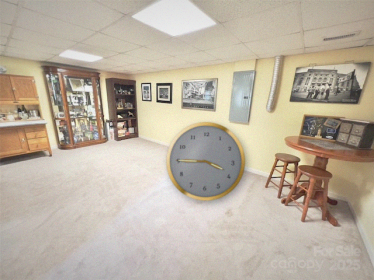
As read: 3h45
